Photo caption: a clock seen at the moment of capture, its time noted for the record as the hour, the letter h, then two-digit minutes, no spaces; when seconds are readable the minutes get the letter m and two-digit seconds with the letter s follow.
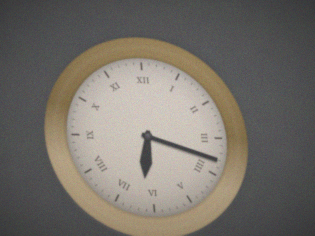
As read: 6h18
